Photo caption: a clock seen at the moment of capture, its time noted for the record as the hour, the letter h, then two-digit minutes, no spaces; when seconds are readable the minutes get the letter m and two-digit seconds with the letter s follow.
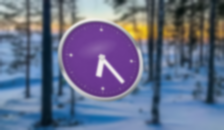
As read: 6h23
